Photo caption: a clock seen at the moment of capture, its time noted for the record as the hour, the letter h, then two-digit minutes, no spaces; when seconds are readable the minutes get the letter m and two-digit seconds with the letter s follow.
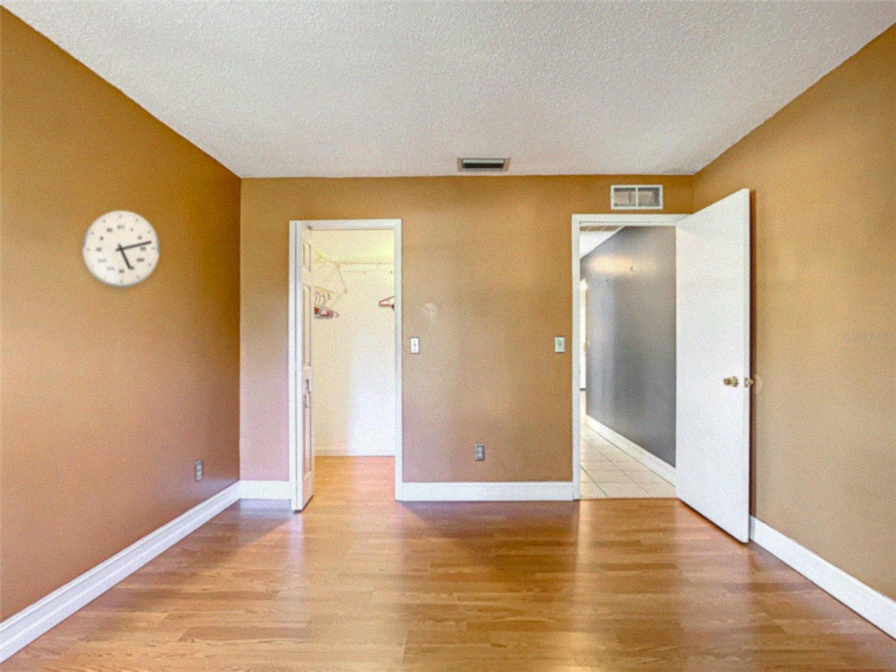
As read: 5h13
